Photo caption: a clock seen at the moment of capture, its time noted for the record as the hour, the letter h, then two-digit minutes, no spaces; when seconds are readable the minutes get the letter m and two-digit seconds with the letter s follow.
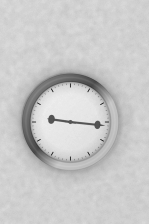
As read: 9h16
